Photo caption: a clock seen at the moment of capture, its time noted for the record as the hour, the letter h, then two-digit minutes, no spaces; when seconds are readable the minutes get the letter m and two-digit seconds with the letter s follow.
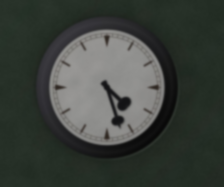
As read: 4h27
